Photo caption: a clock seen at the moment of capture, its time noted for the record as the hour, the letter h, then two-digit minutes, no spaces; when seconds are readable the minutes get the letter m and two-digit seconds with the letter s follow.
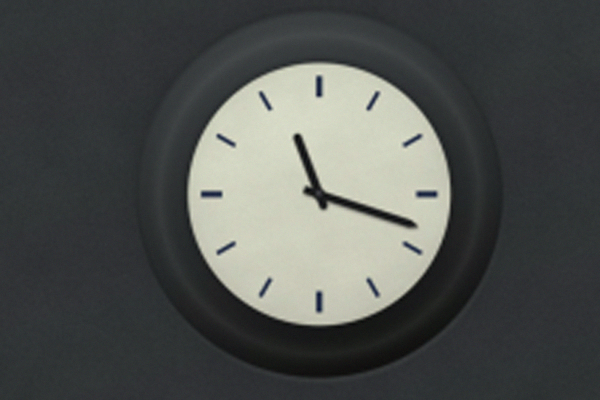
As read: 11h18
